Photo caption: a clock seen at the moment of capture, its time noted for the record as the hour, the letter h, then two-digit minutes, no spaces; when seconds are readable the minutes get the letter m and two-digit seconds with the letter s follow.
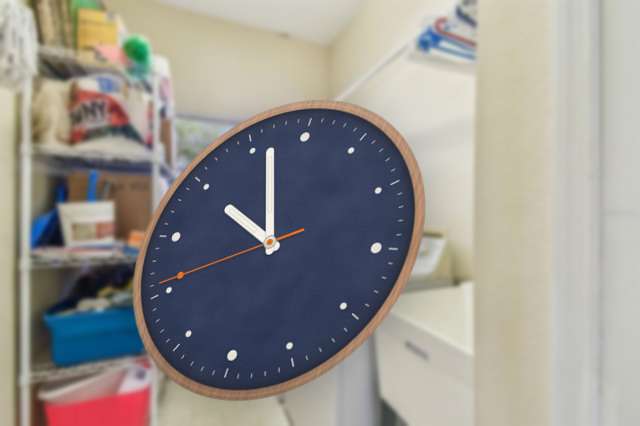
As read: 9h56m41s
